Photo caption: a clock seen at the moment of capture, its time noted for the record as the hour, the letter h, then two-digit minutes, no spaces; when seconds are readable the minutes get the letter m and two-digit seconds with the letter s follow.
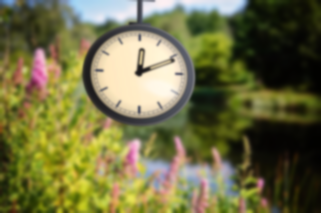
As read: 12h11
